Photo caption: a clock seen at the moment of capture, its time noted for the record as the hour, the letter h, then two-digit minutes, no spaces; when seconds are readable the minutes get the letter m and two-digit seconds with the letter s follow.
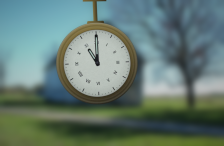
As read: 11h00
